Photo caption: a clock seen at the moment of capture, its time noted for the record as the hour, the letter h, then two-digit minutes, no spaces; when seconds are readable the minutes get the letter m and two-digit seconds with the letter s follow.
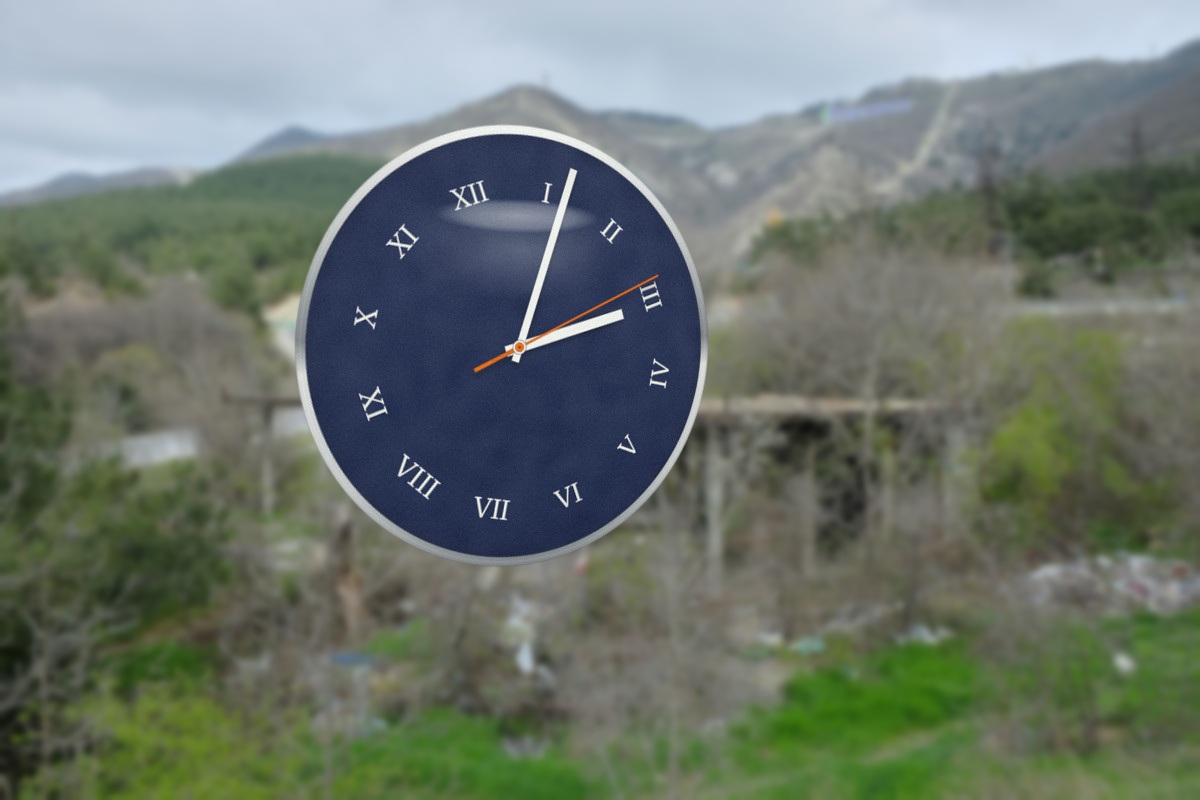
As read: 3h06m14s
